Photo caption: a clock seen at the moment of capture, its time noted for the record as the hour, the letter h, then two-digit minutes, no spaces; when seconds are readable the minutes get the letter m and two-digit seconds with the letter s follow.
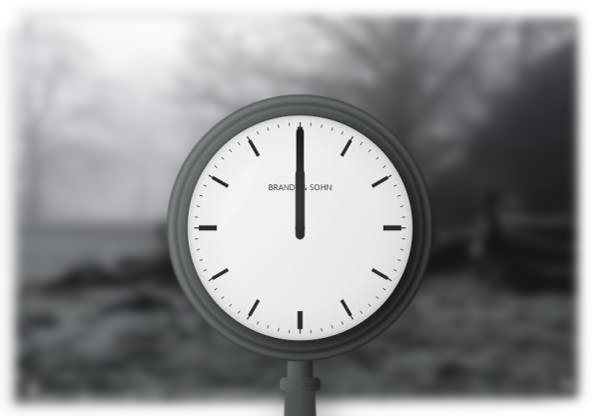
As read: 12h00
